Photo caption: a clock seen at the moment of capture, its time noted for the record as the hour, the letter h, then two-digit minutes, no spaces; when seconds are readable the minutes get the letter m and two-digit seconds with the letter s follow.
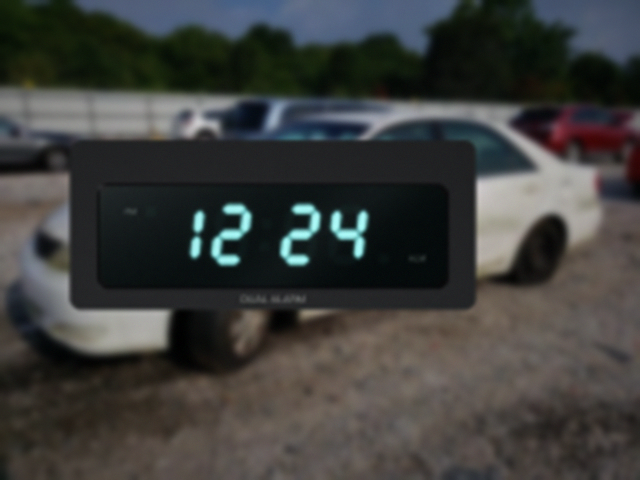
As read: 12h24
